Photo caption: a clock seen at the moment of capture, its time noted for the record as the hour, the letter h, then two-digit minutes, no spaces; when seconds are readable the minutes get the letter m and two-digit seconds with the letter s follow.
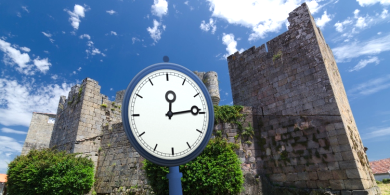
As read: 12h14
